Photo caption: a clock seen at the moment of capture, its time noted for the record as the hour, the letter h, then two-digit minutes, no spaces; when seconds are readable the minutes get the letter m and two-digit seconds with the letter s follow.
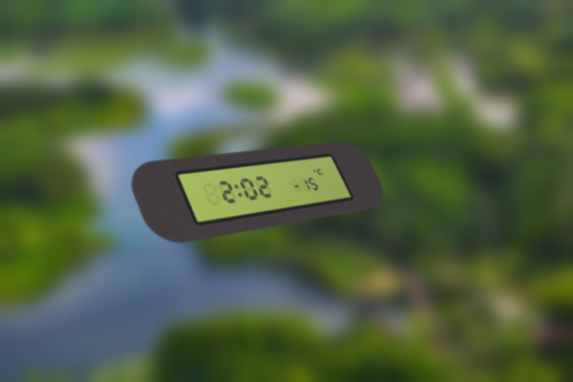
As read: 2h02
